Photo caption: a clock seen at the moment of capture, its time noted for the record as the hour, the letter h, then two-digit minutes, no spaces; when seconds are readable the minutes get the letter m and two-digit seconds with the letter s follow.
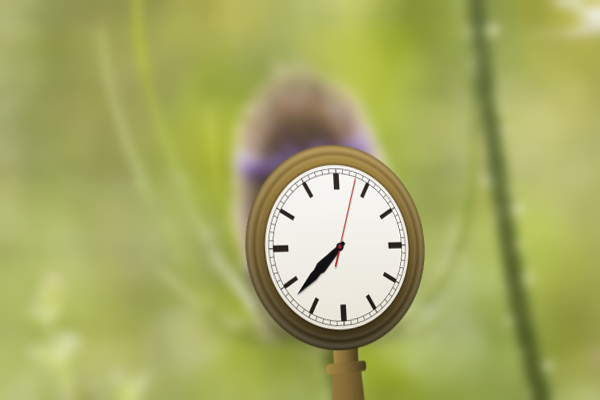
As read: 7h38m03s
